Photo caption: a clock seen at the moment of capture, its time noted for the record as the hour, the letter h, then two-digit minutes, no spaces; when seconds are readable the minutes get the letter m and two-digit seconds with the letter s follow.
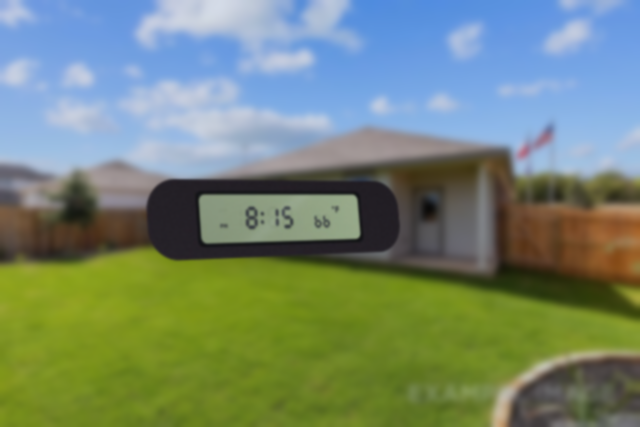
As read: 8h15
